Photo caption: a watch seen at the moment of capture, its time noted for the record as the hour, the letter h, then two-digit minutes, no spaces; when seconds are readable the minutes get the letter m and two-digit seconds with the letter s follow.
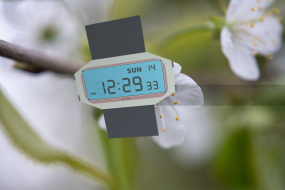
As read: 12h29m33s
